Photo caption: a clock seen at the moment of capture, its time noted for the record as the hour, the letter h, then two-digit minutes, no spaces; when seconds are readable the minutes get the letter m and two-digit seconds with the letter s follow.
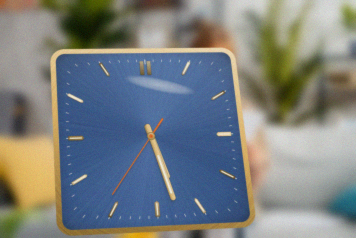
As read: 5h27m36s
